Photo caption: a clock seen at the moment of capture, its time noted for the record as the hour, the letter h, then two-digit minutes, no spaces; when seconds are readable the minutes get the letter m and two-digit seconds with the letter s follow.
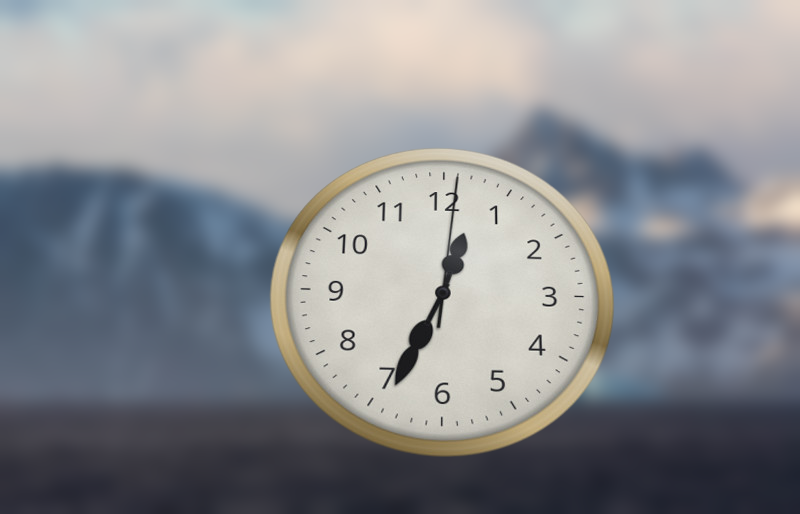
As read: 12h34m01s
